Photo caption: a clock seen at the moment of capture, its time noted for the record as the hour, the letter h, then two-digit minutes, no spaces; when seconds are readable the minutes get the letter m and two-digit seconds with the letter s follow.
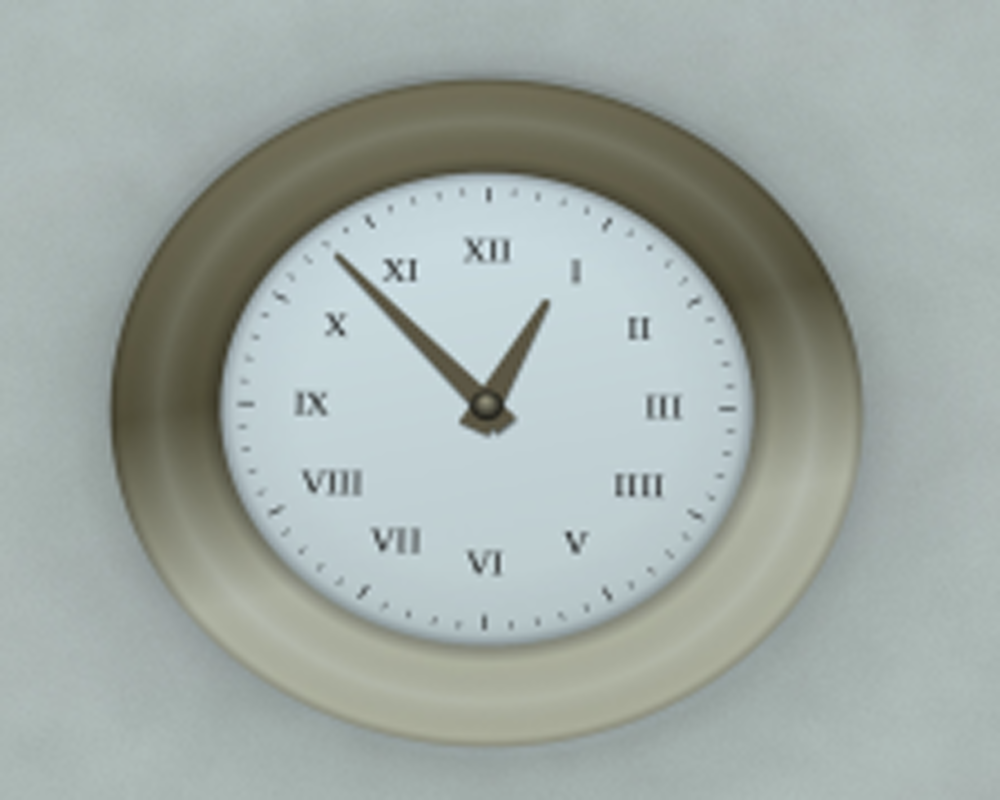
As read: 12h53
